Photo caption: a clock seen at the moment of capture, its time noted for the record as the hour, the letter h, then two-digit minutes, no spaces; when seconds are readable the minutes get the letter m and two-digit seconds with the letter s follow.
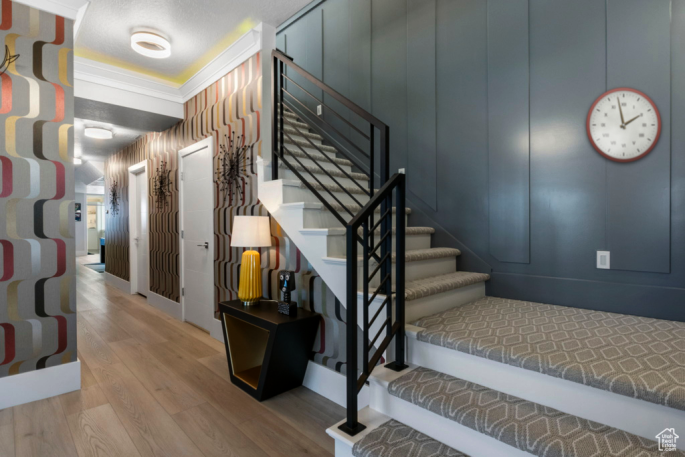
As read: 1h58
